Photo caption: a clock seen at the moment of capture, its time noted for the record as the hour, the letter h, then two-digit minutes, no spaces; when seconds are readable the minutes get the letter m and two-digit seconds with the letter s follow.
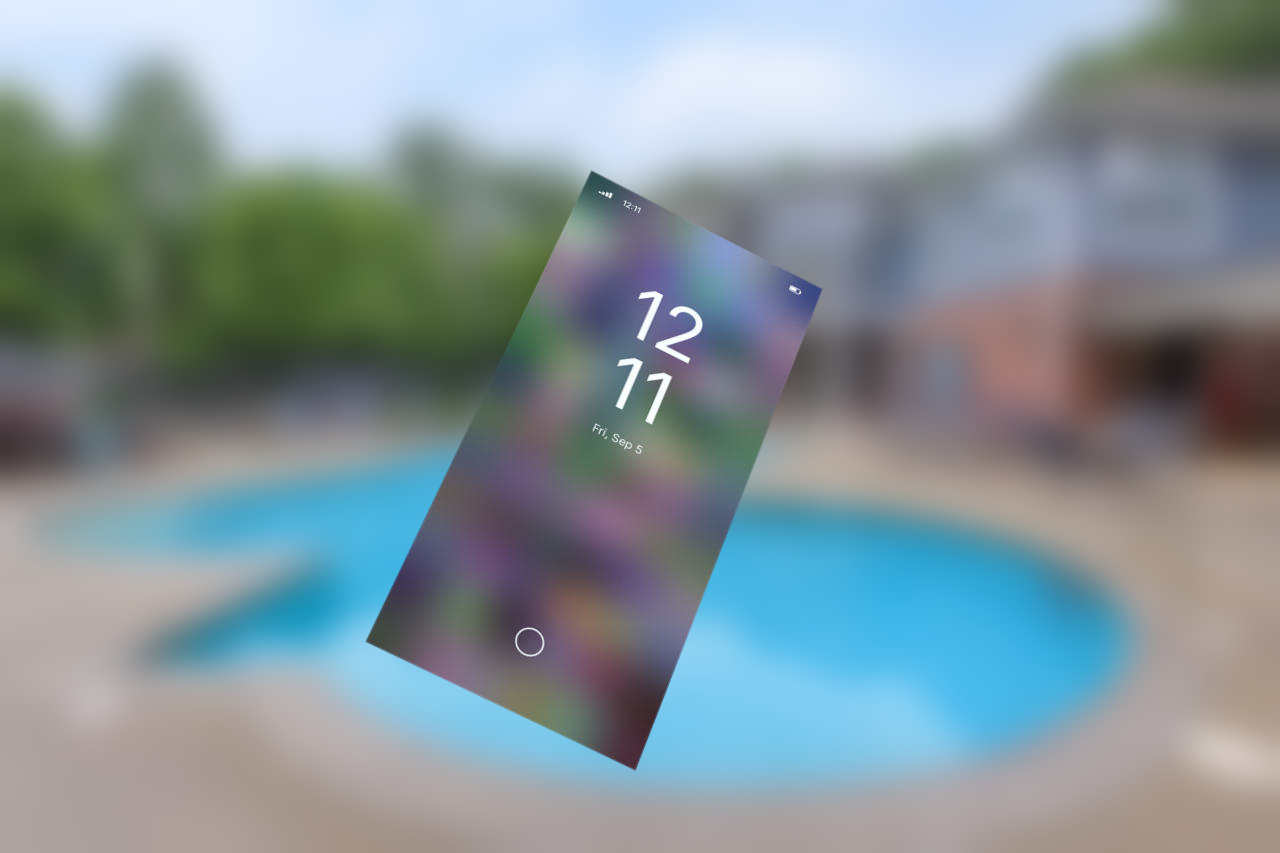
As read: 12h11
